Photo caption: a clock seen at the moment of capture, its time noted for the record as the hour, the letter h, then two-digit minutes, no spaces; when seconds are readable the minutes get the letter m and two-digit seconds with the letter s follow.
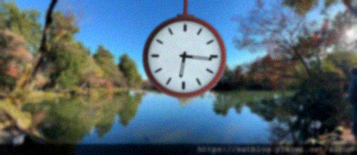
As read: 6h16
